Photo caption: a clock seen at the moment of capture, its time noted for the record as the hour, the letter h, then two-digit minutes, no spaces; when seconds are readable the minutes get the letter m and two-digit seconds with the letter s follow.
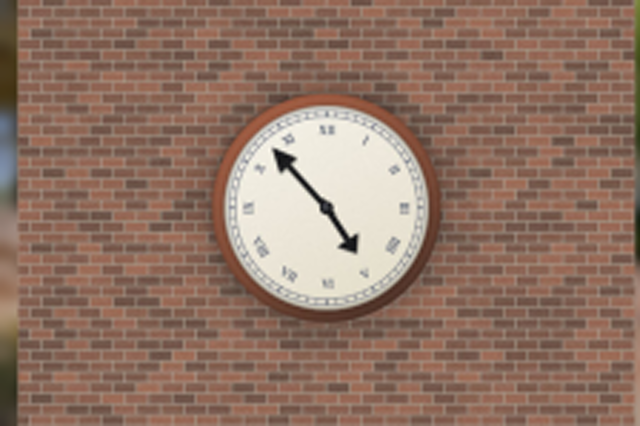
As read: 4h53
